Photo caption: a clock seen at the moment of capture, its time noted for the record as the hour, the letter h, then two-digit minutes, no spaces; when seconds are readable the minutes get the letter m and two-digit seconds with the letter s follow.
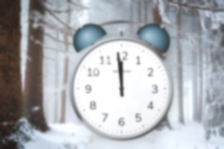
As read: 11h59
